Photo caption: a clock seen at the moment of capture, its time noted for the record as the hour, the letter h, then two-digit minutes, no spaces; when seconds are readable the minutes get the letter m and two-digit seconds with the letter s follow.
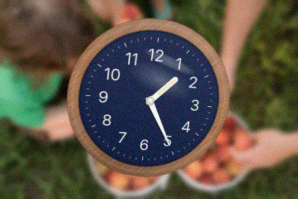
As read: 1h25
